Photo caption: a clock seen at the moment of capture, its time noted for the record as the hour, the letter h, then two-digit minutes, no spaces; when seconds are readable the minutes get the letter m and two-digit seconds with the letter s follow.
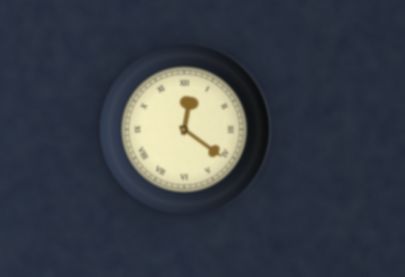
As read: 12h21
